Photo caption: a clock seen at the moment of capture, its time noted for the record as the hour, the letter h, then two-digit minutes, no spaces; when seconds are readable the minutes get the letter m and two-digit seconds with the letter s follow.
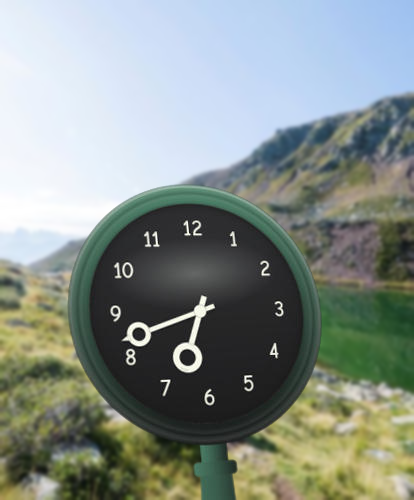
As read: 6h42
